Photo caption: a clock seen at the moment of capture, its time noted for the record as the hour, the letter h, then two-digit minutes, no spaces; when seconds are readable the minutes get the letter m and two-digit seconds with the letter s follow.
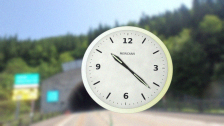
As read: 10h22
